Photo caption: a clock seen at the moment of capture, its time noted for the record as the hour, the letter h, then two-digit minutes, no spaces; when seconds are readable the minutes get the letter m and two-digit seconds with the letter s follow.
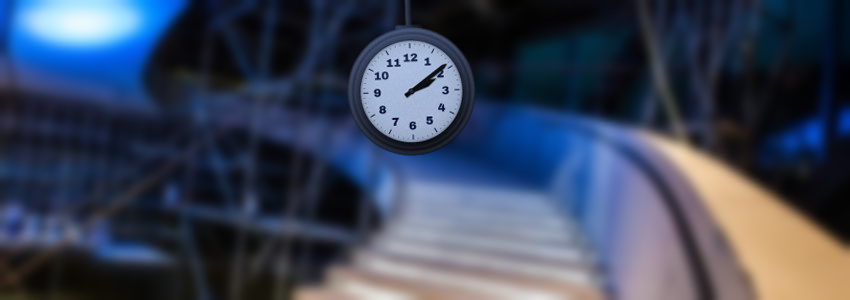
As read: 2h09
